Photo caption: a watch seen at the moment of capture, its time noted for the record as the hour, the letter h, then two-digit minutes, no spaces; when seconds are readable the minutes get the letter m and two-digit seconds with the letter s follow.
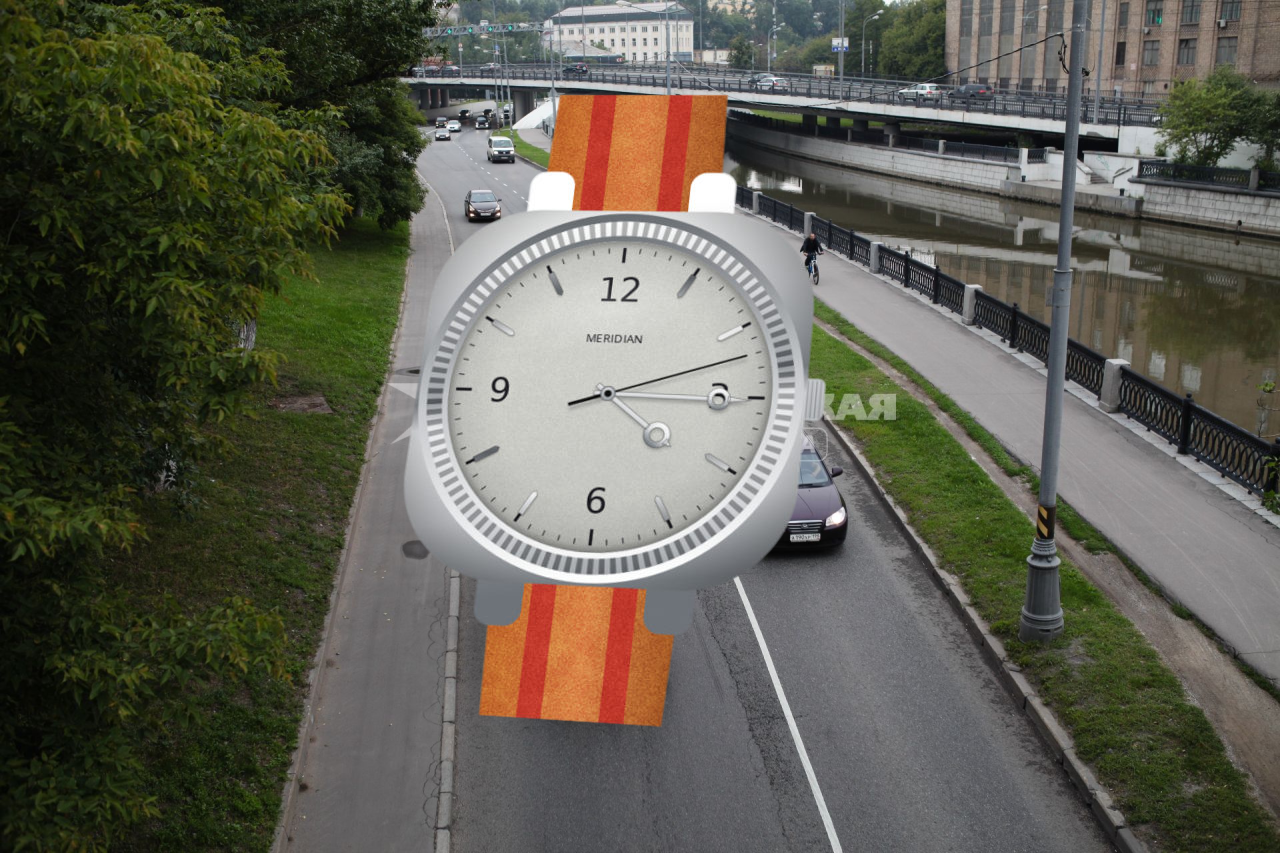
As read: 4h15m12s
